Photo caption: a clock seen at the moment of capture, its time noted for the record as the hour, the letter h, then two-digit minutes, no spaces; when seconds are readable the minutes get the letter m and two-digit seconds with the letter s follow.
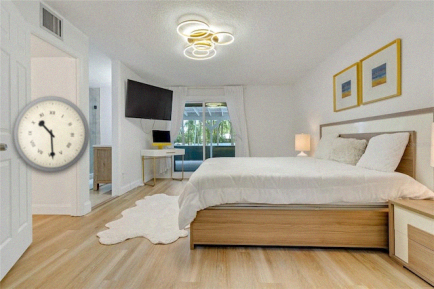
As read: 10h29
